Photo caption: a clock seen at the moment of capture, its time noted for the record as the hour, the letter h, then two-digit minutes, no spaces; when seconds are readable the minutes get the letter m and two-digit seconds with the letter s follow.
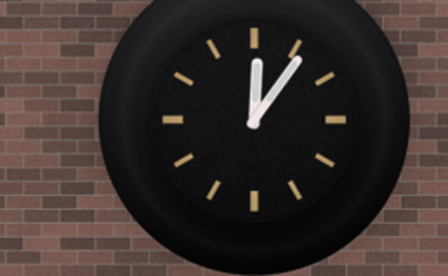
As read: 12h06
